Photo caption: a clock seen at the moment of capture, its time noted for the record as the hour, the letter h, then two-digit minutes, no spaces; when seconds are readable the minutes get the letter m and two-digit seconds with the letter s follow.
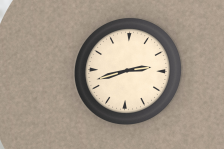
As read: 2h42
